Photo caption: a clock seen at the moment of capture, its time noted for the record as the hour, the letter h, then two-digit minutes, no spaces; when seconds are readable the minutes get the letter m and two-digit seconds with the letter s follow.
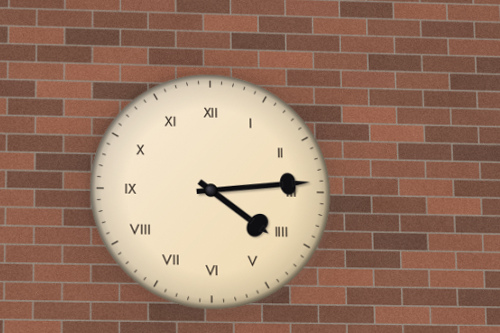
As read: 4h14
